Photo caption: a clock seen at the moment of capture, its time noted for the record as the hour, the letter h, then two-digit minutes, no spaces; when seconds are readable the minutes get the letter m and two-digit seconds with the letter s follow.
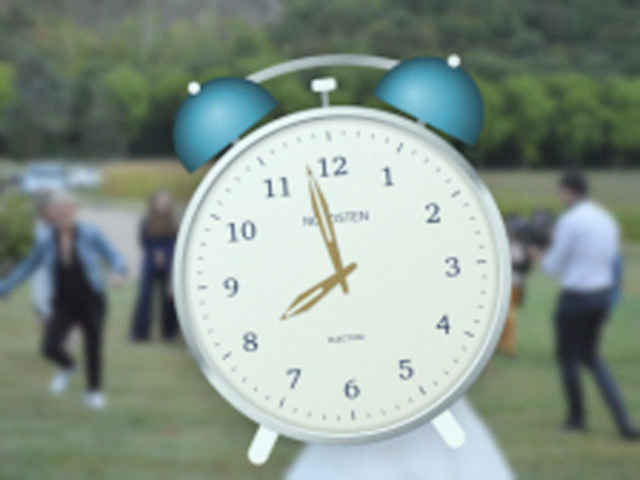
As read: 7h58
